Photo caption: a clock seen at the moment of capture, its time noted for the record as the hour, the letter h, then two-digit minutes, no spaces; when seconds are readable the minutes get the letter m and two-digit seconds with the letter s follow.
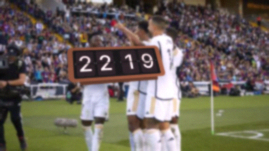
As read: 22h19
